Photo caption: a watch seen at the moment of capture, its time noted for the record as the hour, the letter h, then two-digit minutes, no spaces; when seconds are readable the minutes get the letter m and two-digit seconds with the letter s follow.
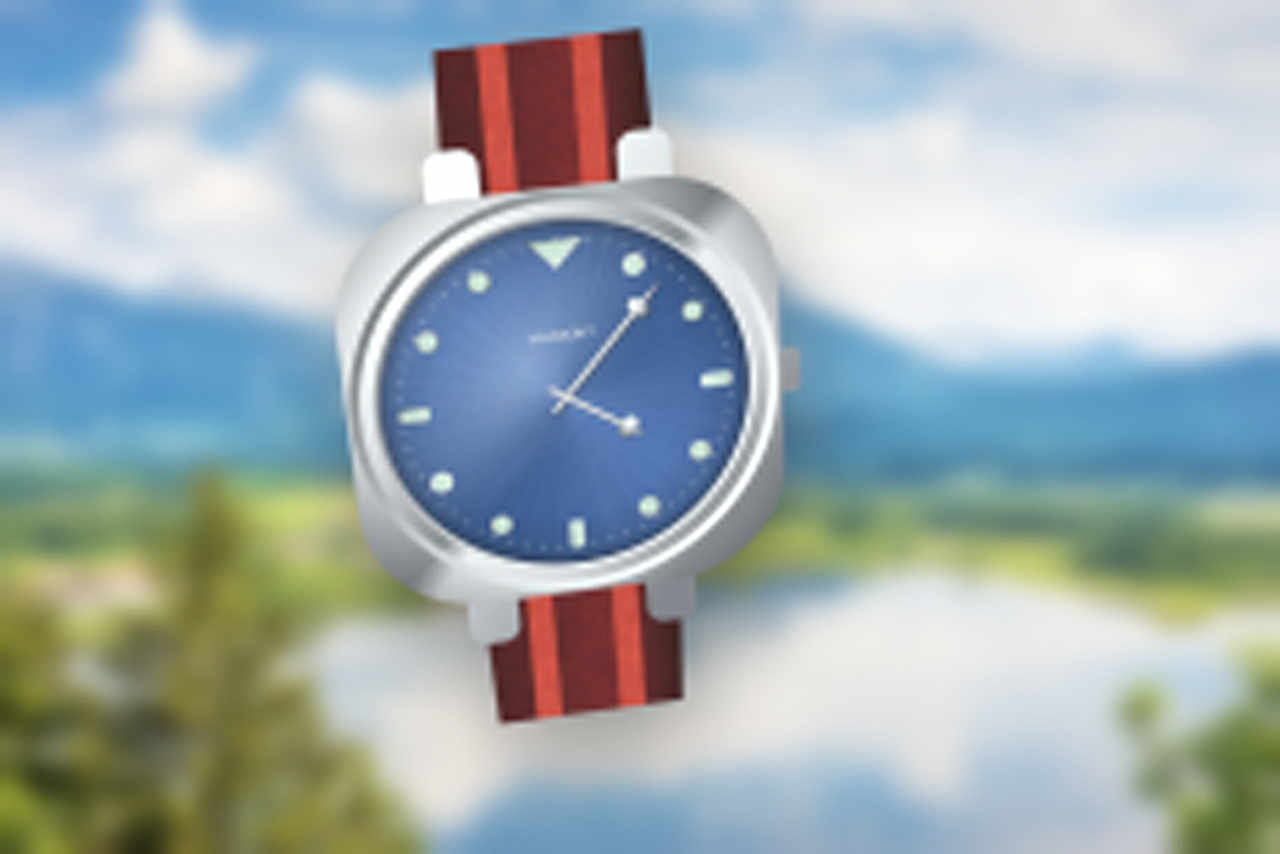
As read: 4h07
